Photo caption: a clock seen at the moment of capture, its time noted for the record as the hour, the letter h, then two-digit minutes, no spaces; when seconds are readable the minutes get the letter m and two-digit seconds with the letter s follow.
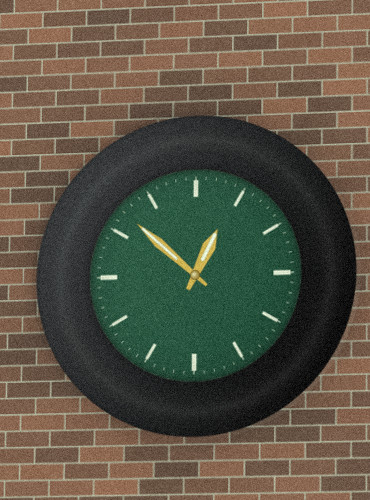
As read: 12h52
